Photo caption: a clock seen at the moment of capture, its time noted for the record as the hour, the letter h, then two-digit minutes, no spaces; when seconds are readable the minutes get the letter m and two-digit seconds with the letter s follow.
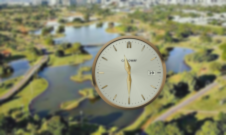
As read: 11h30
